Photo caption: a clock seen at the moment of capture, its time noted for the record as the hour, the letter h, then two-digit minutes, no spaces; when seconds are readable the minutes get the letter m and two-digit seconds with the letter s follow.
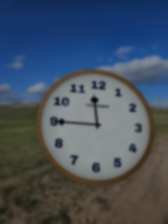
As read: 11h45
